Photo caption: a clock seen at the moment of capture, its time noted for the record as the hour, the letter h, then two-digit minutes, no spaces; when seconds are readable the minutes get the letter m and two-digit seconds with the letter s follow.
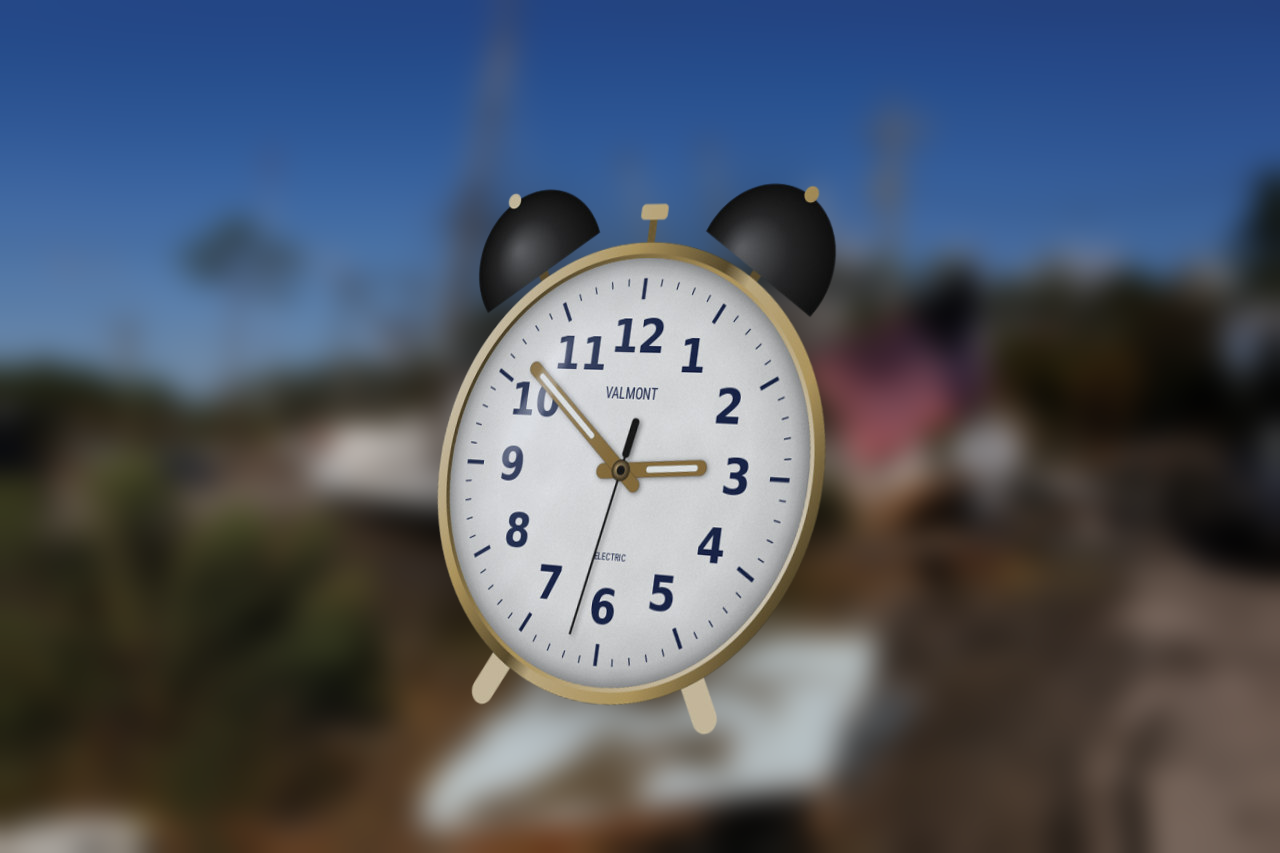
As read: 2h51m32s
